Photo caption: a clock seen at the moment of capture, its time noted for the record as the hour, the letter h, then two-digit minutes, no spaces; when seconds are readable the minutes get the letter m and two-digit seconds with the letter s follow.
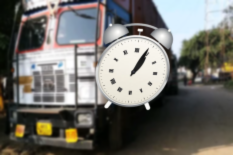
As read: 1h04
